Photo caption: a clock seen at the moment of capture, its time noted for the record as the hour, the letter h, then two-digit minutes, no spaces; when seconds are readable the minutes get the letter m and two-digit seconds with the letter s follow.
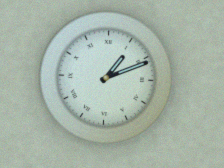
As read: 1h11
